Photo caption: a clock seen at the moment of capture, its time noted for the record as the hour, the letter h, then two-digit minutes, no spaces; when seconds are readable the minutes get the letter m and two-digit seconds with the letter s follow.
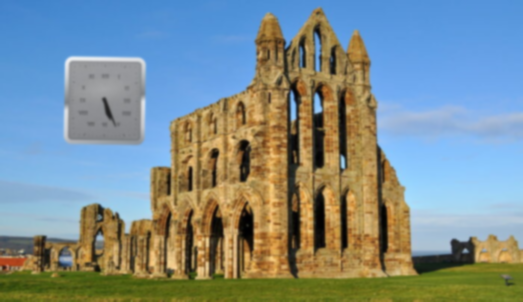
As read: 5h26
